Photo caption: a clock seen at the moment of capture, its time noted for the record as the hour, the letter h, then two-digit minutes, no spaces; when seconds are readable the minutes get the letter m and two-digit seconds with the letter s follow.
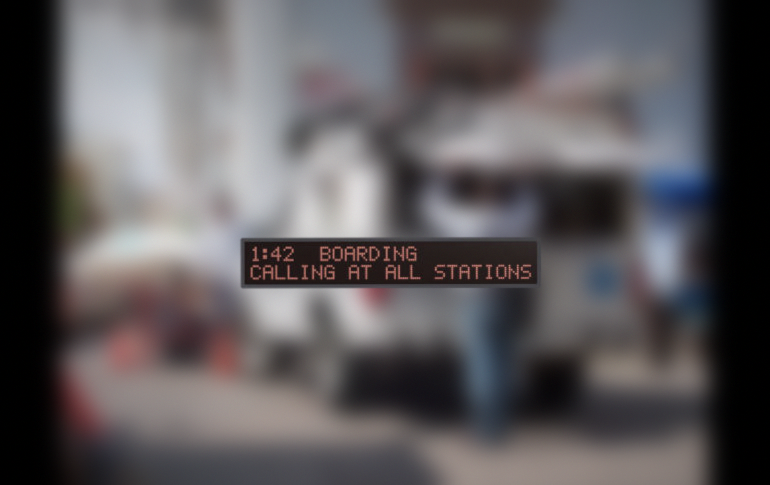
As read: 1h42
